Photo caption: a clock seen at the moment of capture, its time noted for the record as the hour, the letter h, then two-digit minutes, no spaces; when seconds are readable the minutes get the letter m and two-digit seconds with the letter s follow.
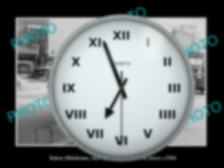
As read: 6h56m30s
